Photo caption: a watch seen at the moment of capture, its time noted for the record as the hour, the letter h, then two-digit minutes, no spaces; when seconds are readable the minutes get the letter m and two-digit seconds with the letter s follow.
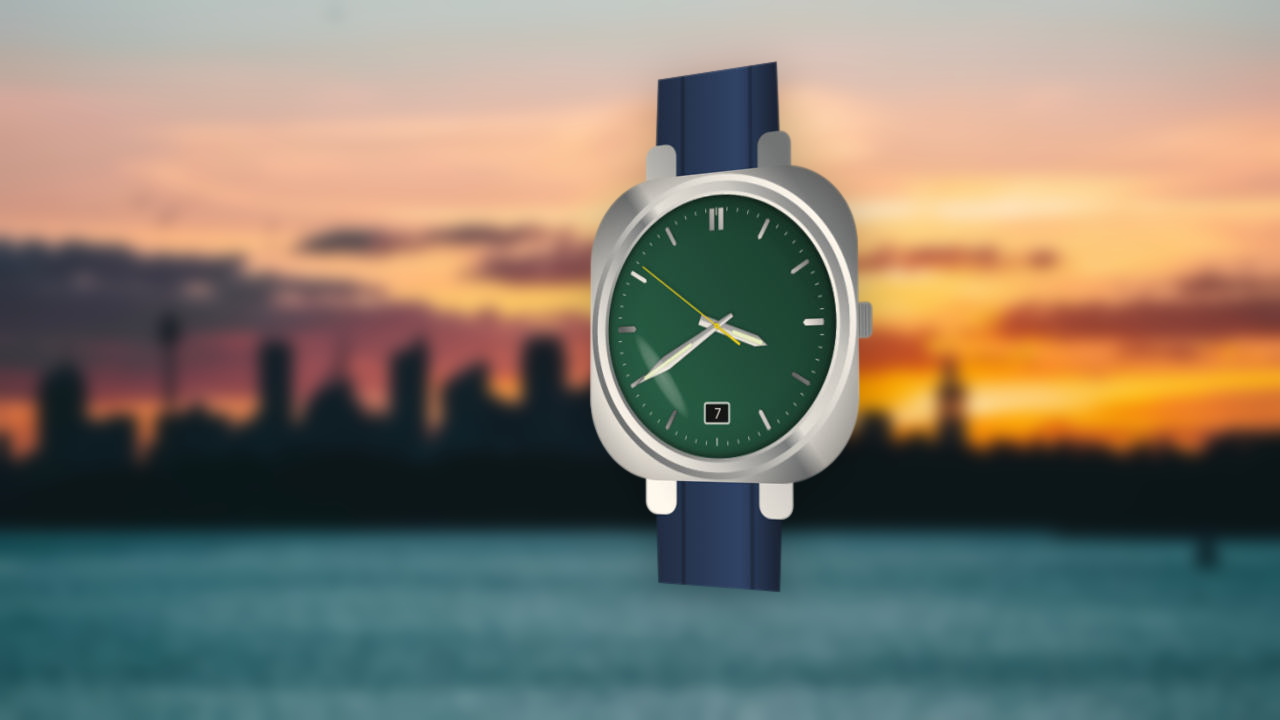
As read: 3h39m51s
